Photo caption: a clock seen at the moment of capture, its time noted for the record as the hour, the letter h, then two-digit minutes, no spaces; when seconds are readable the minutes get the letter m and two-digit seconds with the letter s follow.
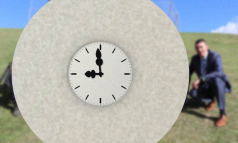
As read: 8h59
